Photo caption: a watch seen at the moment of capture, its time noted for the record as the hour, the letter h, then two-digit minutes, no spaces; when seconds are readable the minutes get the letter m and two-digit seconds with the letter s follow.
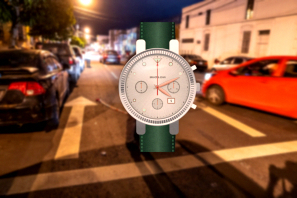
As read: 4h11
